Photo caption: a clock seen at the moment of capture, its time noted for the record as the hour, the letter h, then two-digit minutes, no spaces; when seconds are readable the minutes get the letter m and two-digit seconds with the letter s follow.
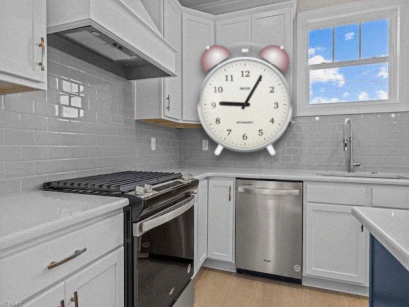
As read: 9h05
